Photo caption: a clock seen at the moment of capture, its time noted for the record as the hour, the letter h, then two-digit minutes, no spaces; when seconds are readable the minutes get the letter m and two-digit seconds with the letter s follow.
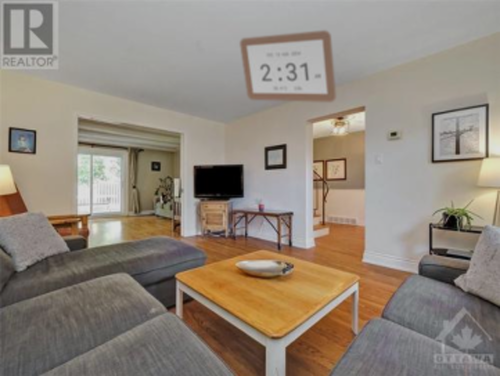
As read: 2h31
